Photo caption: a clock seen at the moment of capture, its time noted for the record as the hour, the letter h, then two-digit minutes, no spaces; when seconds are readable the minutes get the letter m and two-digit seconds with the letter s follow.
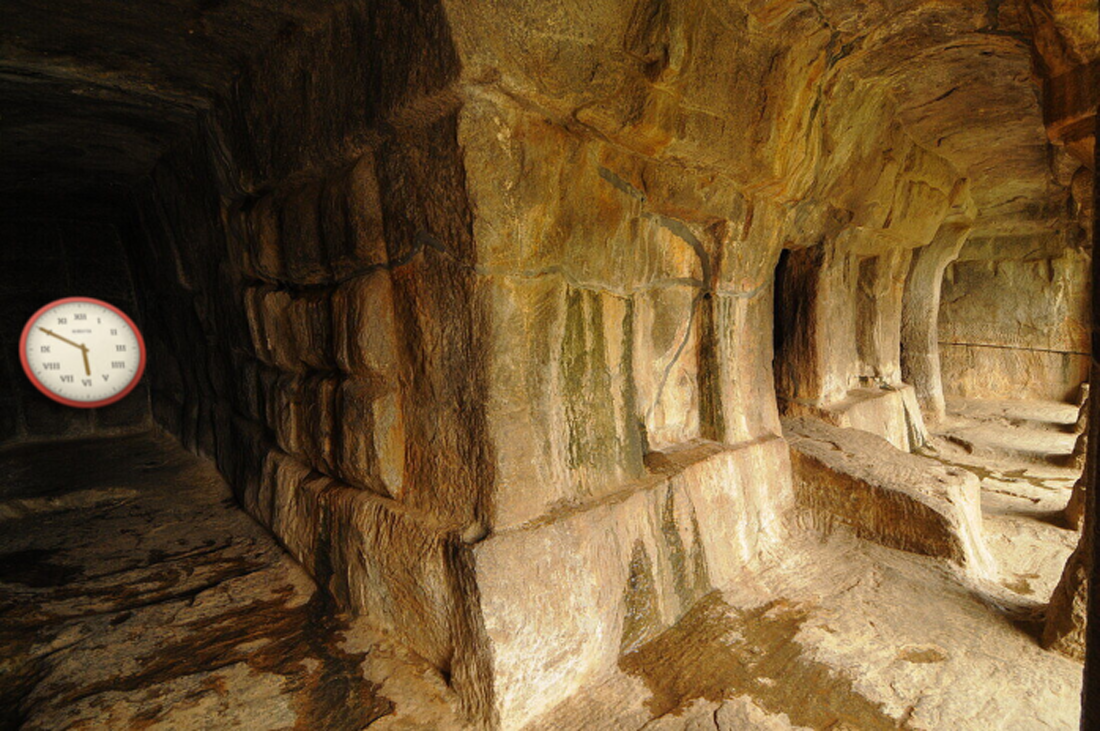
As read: 5h50
